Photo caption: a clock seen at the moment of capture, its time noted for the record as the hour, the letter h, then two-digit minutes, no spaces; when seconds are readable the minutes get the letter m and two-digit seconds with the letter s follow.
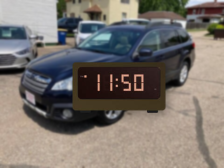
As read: 11h50
